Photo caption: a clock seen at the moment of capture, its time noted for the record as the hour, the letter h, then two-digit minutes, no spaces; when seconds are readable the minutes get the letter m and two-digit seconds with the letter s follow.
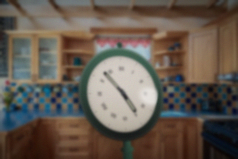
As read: 4h53
